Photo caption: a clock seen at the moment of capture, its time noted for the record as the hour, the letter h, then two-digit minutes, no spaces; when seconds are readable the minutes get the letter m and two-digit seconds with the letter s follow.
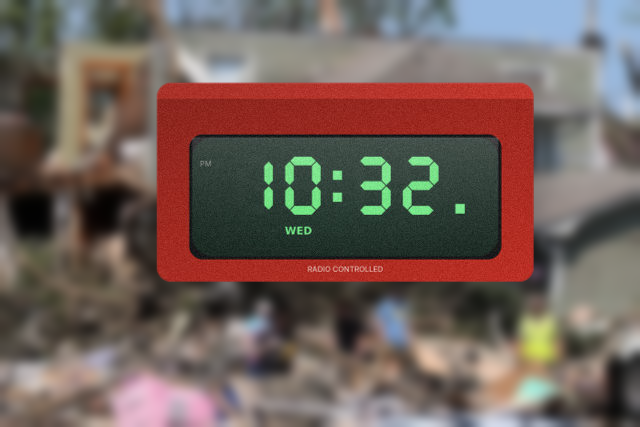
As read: 10h32
